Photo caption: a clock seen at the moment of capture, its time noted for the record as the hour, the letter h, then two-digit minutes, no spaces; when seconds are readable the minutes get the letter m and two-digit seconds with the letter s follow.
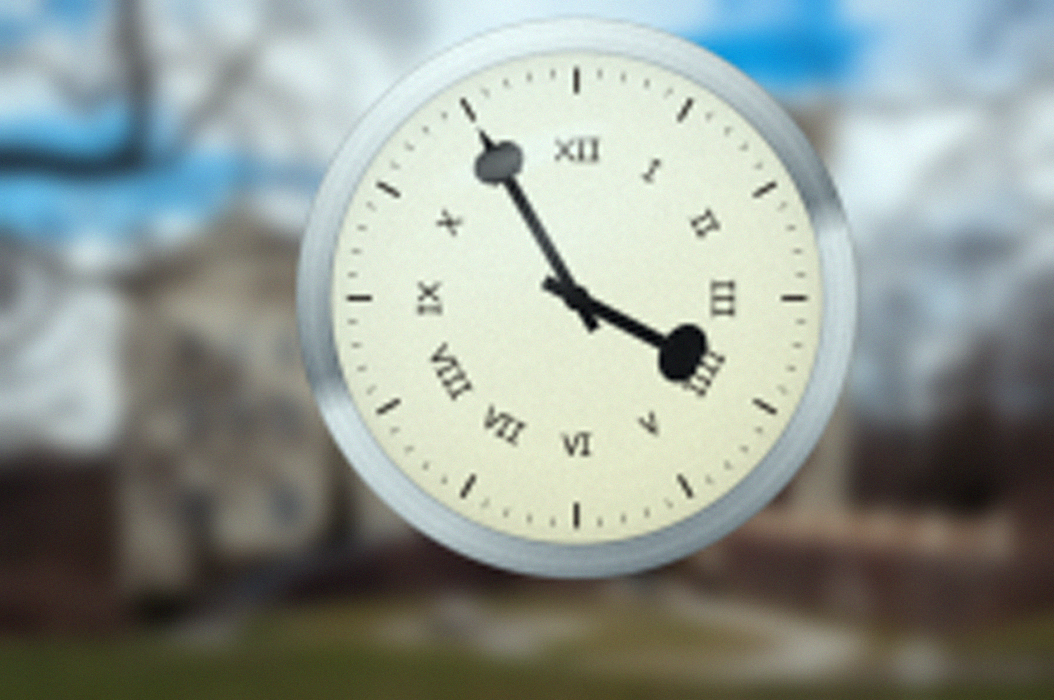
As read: 3h55
